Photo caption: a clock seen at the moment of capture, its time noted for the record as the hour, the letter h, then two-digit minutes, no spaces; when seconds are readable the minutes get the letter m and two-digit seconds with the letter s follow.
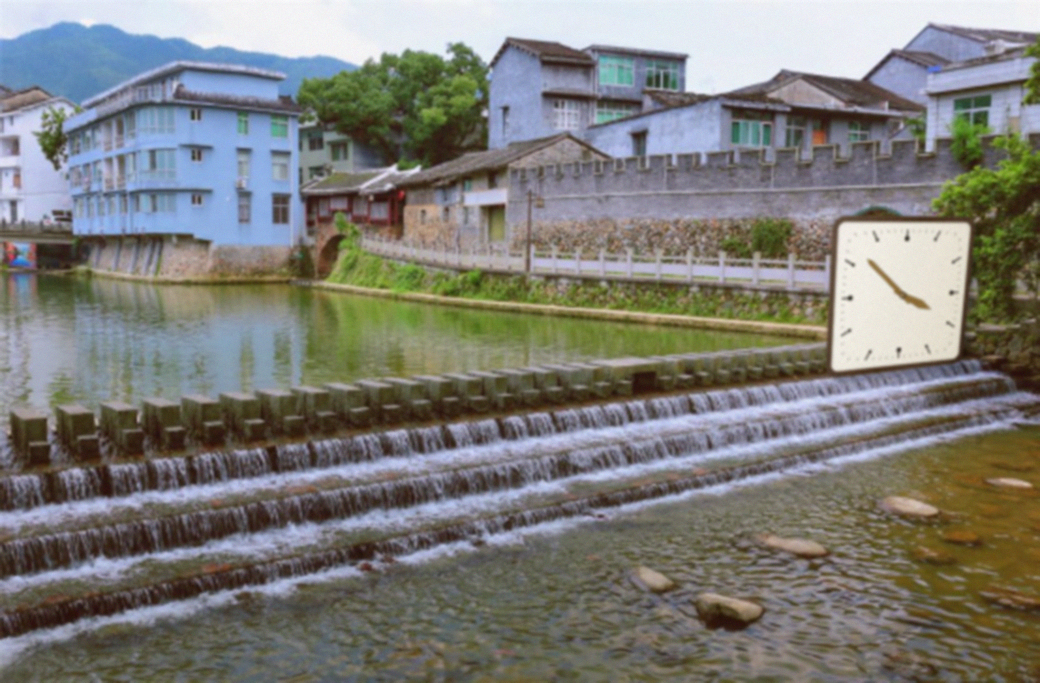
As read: 3h52
